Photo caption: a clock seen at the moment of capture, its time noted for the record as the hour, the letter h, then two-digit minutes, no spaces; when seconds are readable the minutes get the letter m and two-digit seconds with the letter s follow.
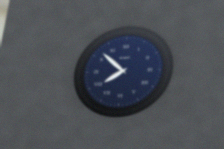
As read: 7h52
